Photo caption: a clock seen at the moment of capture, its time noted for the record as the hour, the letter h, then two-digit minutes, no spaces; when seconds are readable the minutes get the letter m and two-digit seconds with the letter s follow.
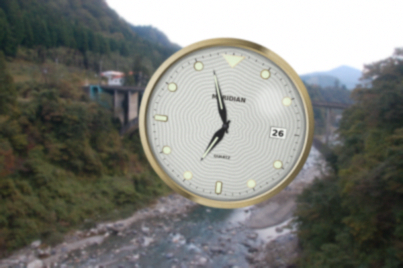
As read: 6h57
